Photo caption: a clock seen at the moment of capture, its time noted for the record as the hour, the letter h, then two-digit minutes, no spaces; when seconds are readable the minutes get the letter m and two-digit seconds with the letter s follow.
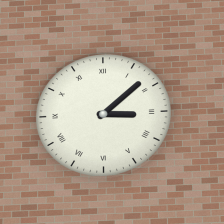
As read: 3h08
